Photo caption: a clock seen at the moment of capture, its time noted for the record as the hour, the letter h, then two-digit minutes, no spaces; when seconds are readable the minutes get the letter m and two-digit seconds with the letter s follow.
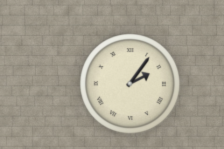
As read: 2h06
